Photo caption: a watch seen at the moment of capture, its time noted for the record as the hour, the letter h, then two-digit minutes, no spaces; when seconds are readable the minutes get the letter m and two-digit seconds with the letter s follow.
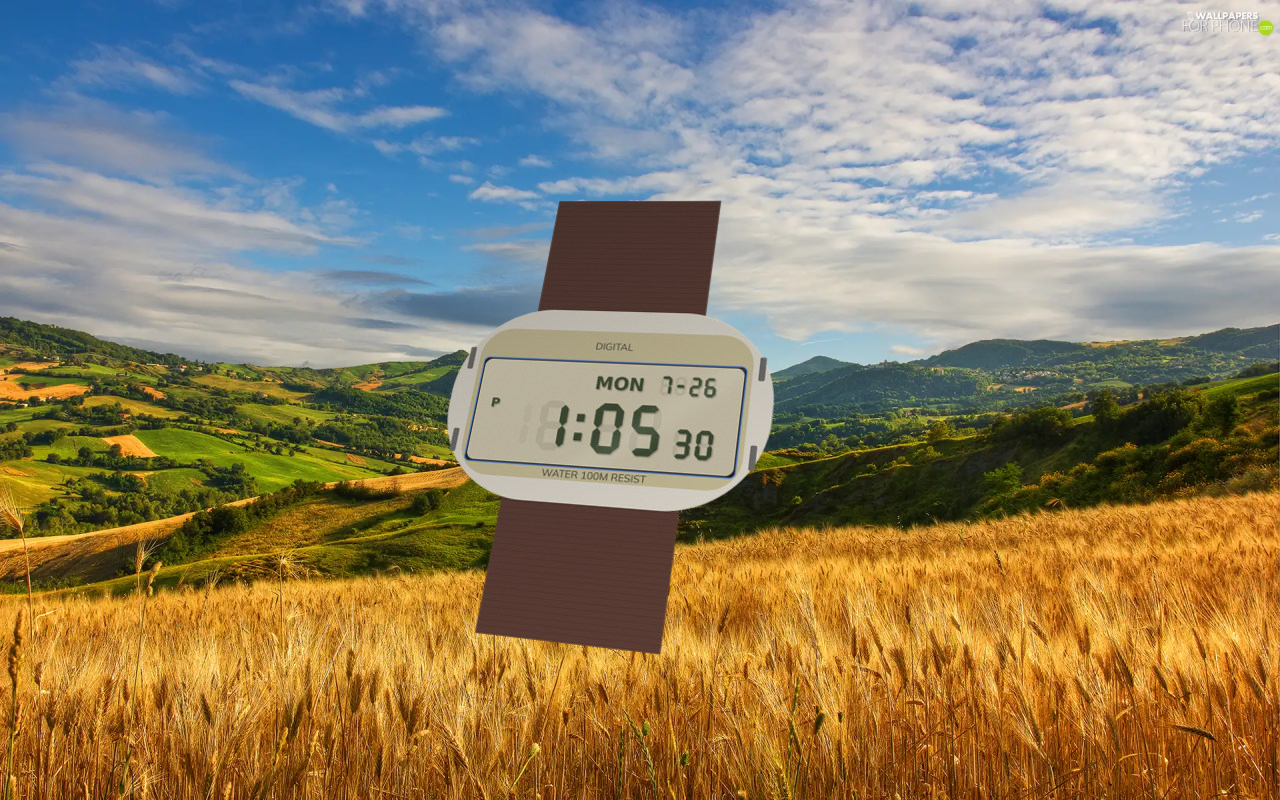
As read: 1h05m30s
